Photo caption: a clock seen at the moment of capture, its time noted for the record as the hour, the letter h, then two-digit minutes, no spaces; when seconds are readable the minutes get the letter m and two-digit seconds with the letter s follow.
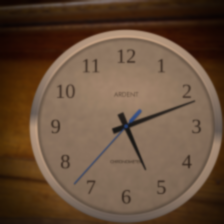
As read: 5h11m37s
